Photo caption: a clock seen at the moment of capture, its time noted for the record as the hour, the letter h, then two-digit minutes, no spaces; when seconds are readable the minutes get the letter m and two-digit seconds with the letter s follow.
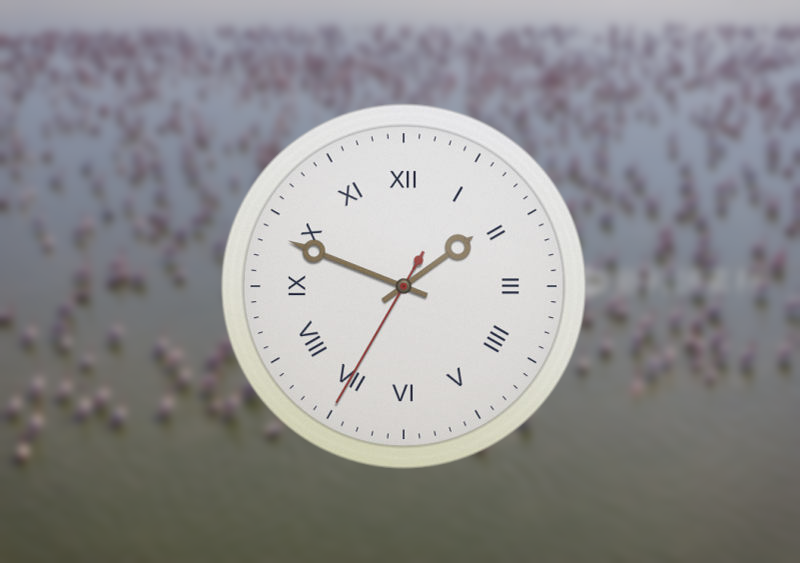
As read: 1h48m35s
